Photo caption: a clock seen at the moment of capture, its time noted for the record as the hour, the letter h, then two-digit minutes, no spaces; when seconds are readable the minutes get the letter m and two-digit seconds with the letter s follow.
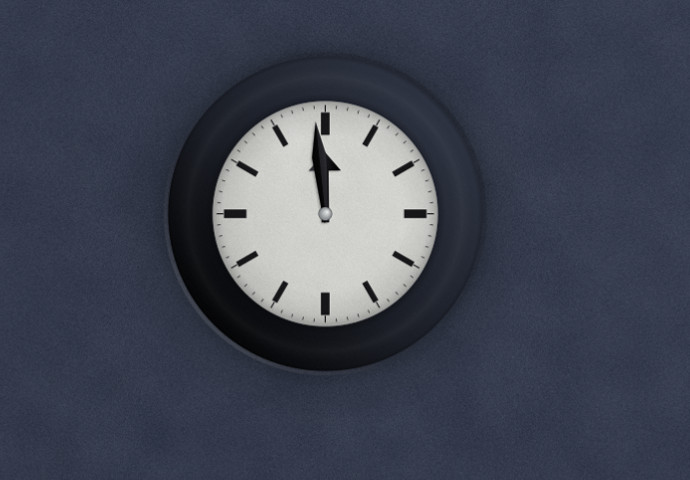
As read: 11h59
